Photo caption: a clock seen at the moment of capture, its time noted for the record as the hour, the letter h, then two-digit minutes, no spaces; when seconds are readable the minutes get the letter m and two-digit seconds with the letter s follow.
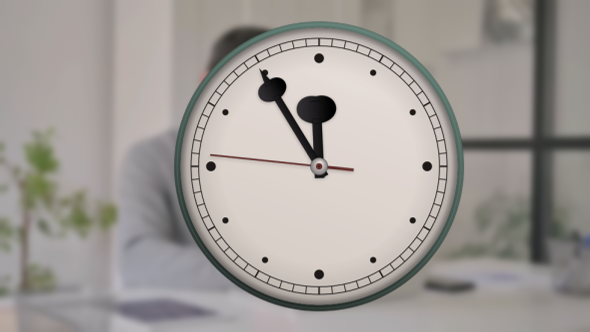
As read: 11h54m46s
